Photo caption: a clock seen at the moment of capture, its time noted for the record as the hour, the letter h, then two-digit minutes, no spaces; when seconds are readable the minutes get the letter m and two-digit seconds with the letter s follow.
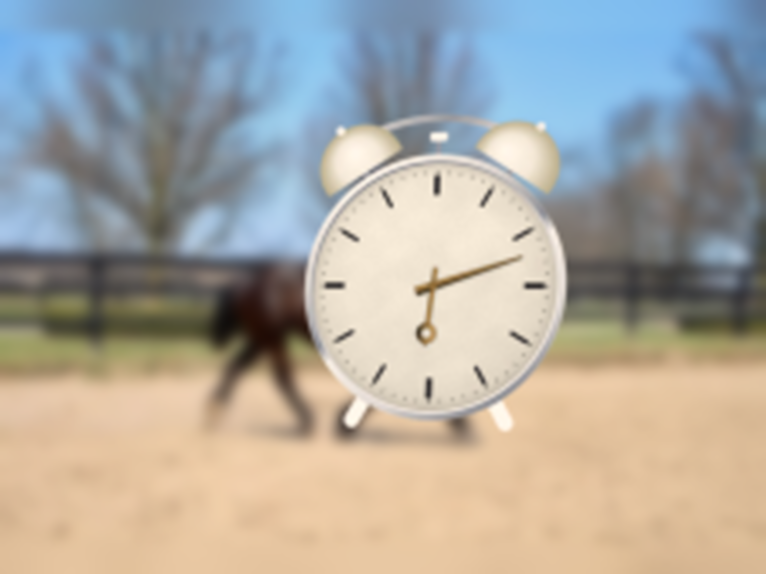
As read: 6h12
